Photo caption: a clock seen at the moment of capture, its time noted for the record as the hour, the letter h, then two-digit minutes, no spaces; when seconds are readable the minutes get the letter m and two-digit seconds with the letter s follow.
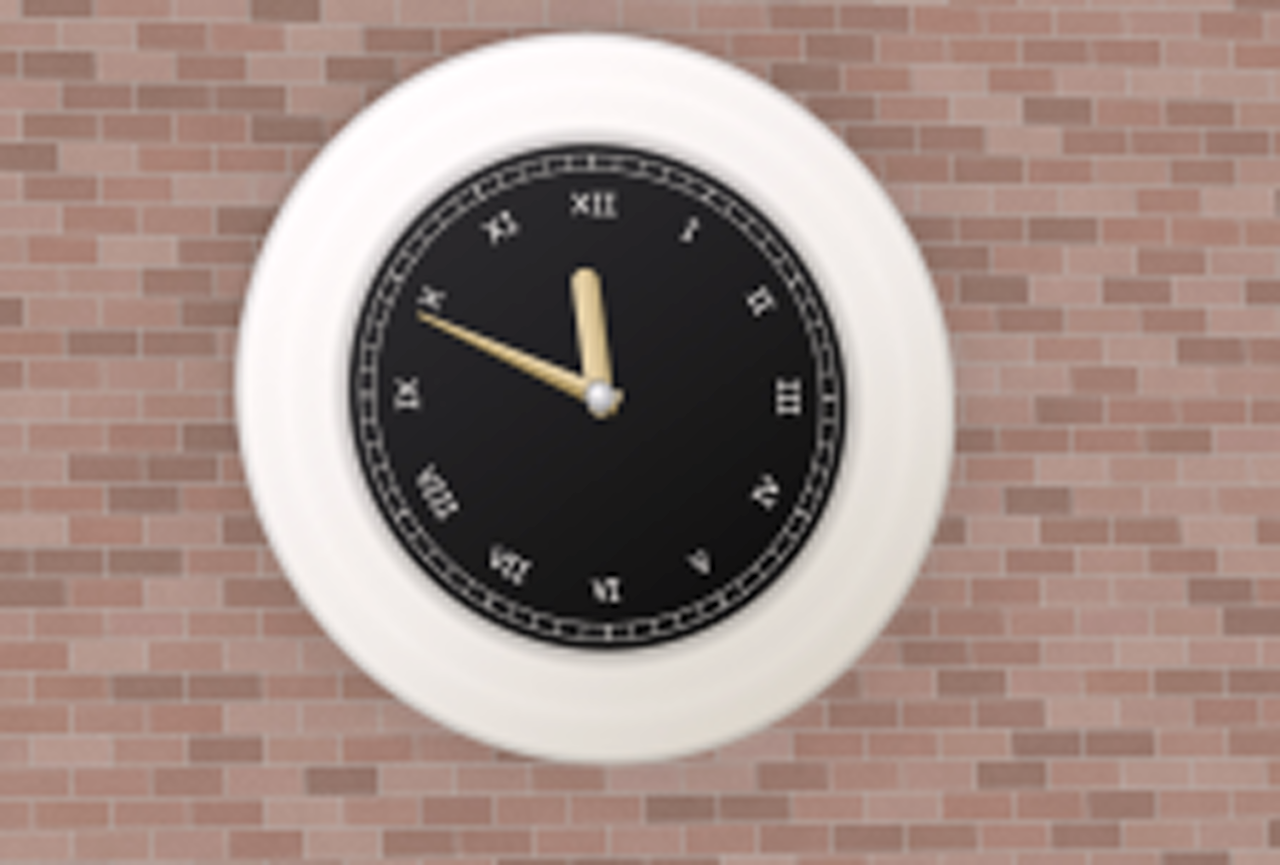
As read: 11h49
